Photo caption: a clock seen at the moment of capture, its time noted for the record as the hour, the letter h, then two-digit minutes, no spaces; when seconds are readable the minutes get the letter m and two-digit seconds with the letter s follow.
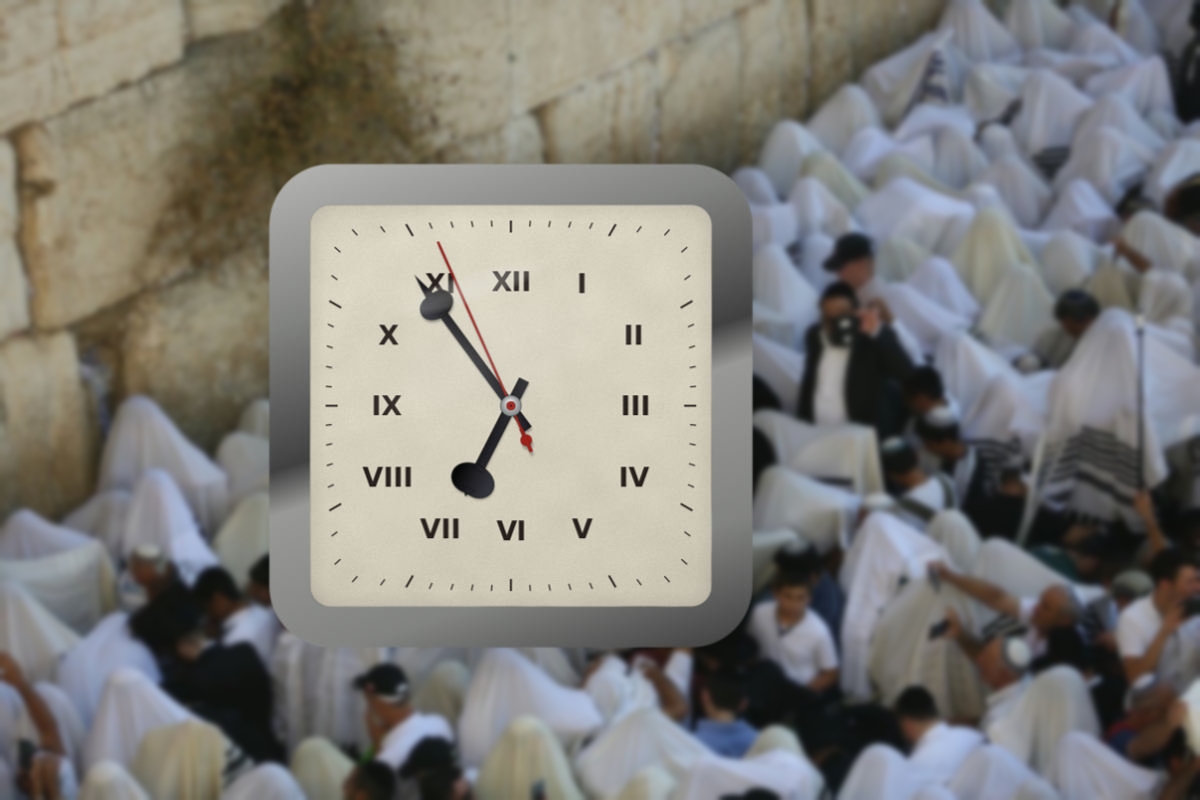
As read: 6h53m56s
